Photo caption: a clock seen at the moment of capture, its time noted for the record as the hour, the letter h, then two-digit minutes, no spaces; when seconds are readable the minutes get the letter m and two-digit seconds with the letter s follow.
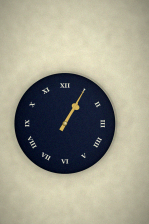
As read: 1h05
